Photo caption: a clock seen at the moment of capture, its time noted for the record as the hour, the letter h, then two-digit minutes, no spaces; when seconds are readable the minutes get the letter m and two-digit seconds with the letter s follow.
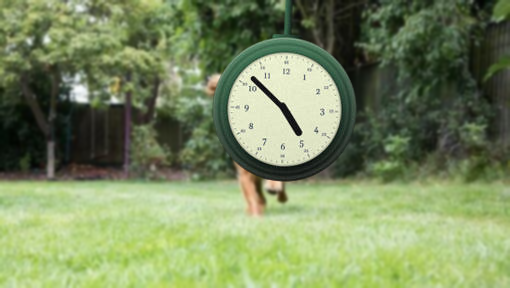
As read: 4h52
